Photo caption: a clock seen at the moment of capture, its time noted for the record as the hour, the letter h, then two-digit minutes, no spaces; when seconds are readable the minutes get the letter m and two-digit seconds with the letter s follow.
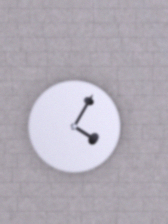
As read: 4h05
